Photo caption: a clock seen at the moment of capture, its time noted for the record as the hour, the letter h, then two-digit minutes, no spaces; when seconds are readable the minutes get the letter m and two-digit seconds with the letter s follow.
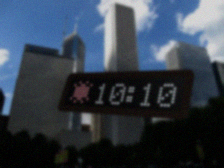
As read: 10h10
